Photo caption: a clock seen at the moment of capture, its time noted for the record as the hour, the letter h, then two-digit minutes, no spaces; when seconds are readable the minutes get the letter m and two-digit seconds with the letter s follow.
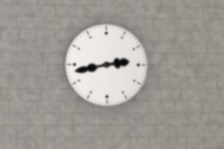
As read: 2h43
